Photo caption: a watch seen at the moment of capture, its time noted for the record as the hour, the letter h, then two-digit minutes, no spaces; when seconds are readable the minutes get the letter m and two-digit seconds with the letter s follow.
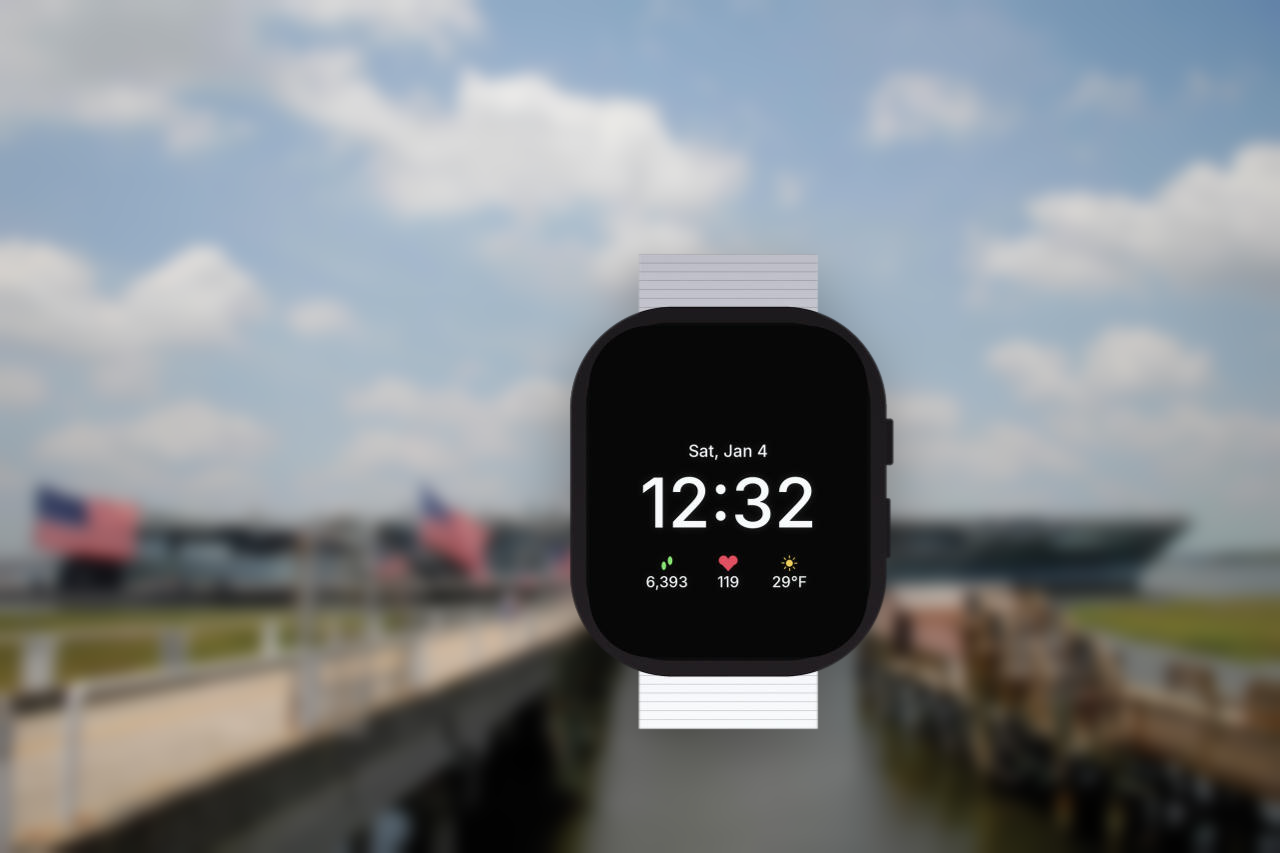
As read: 12h32
